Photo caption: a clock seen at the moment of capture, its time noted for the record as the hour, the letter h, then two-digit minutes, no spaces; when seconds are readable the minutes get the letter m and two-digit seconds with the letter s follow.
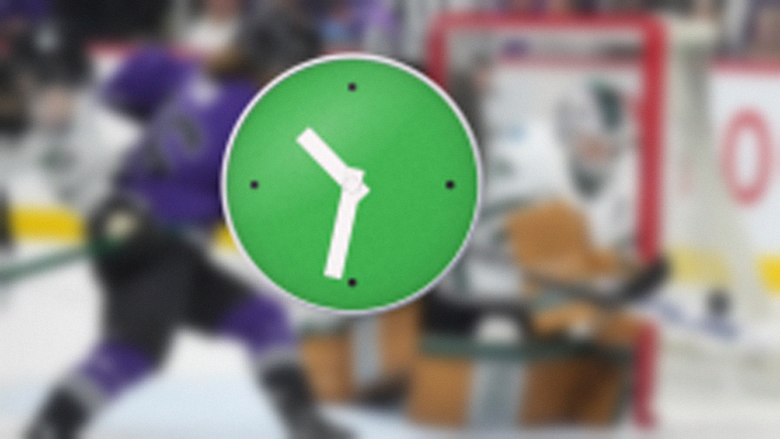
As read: 10h32
